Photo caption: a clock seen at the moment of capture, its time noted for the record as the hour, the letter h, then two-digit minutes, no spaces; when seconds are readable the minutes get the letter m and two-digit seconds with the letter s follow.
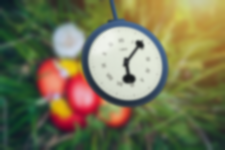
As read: 6h08
